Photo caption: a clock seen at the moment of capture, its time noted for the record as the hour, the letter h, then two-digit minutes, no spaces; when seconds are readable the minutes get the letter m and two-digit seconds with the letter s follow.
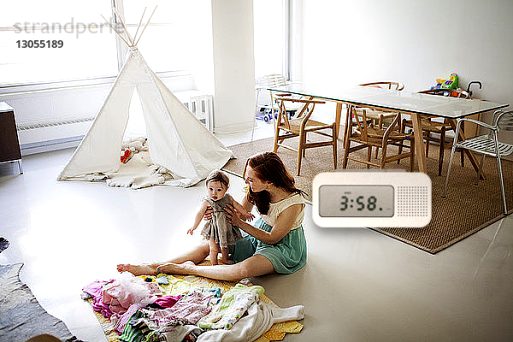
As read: 3h58
